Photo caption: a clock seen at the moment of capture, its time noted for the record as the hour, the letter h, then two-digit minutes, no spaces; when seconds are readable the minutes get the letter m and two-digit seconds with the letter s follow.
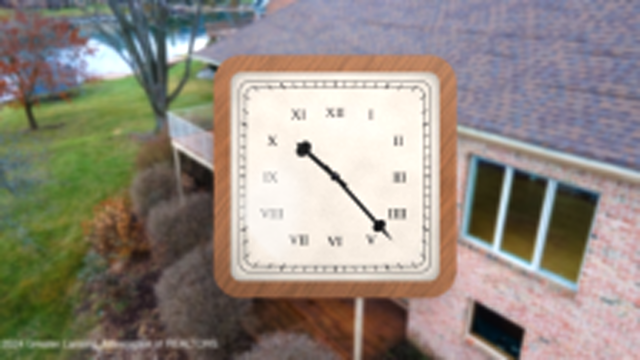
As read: 10h23
